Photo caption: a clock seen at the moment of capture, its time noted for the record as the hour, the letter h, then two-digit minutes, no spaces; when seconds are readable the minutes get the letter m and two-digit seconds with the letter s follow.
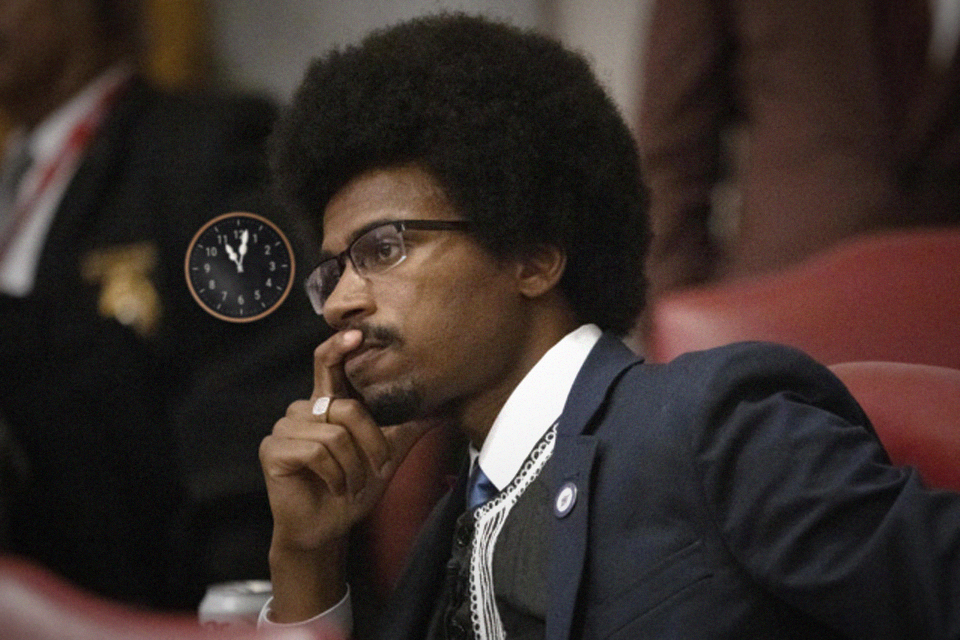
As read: 11h02
